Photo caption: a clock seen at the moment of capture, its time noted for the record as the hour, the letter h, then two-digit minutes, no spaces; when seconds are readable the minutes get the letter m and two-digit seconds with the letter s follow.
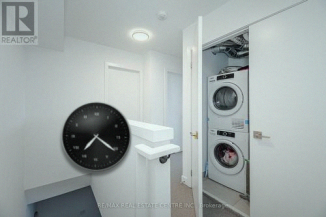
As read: 7h21
